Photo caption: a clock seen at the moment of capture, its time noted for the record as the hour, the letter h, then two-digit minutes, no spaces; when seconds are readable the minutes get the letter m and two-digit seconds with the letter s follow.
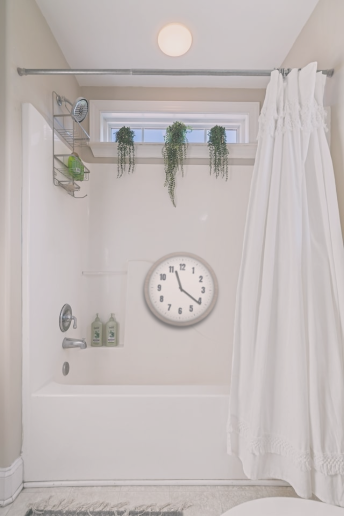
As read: 11h21
